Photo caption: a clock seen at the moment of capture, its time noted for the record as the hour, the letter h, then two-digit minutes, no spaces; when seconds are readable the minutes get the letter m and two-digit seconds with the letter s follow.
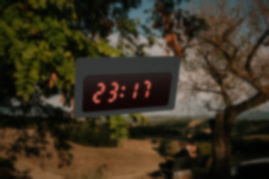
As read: 23h17
